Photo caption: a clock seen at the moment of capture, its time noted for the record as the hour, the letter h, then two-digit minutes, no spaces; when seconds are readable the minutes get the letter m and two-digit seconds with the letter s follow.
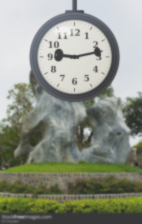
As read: 9h13
